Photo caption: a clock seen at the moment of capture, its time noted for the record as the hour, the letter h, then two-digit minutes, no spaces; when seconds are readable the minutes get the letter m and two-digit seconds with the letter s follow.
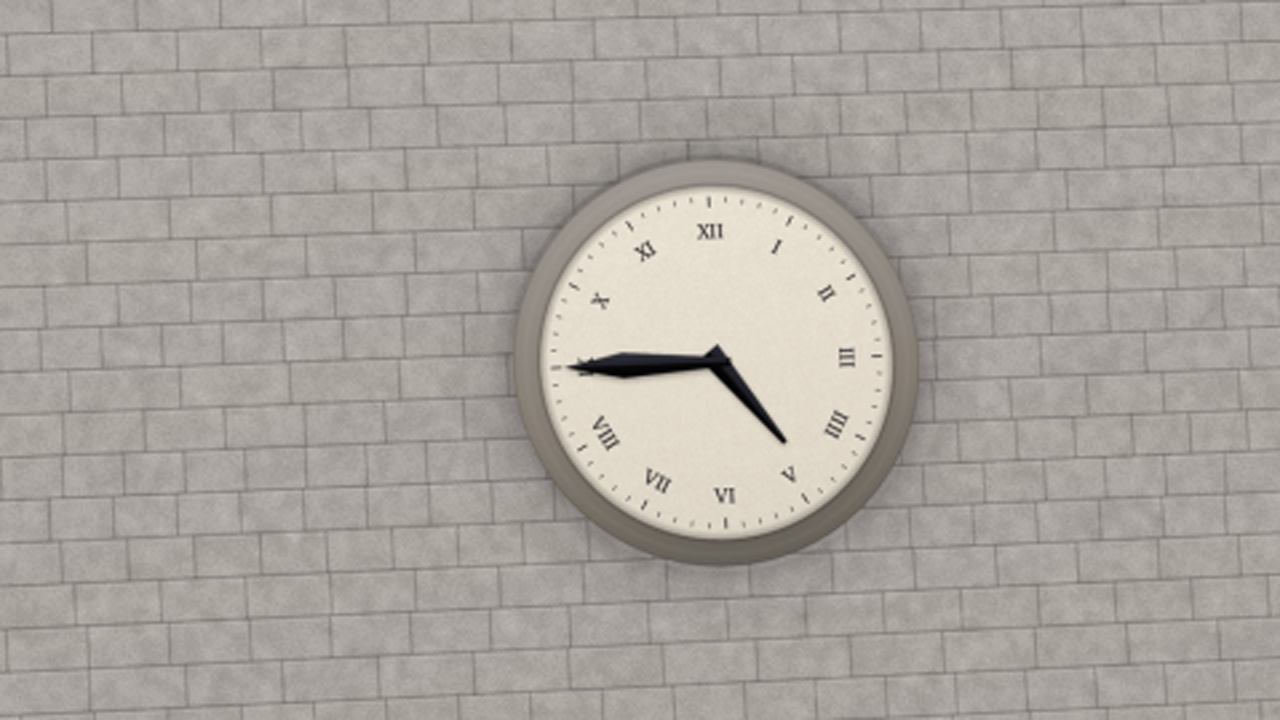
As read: 4h45
